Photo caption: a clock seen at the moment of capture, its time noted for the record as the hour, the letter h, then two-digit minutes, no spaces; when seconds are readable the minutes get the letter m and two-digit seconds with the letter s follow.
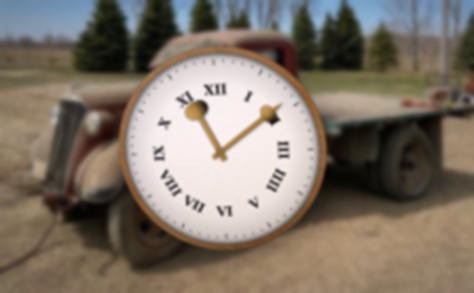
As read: 11h09
